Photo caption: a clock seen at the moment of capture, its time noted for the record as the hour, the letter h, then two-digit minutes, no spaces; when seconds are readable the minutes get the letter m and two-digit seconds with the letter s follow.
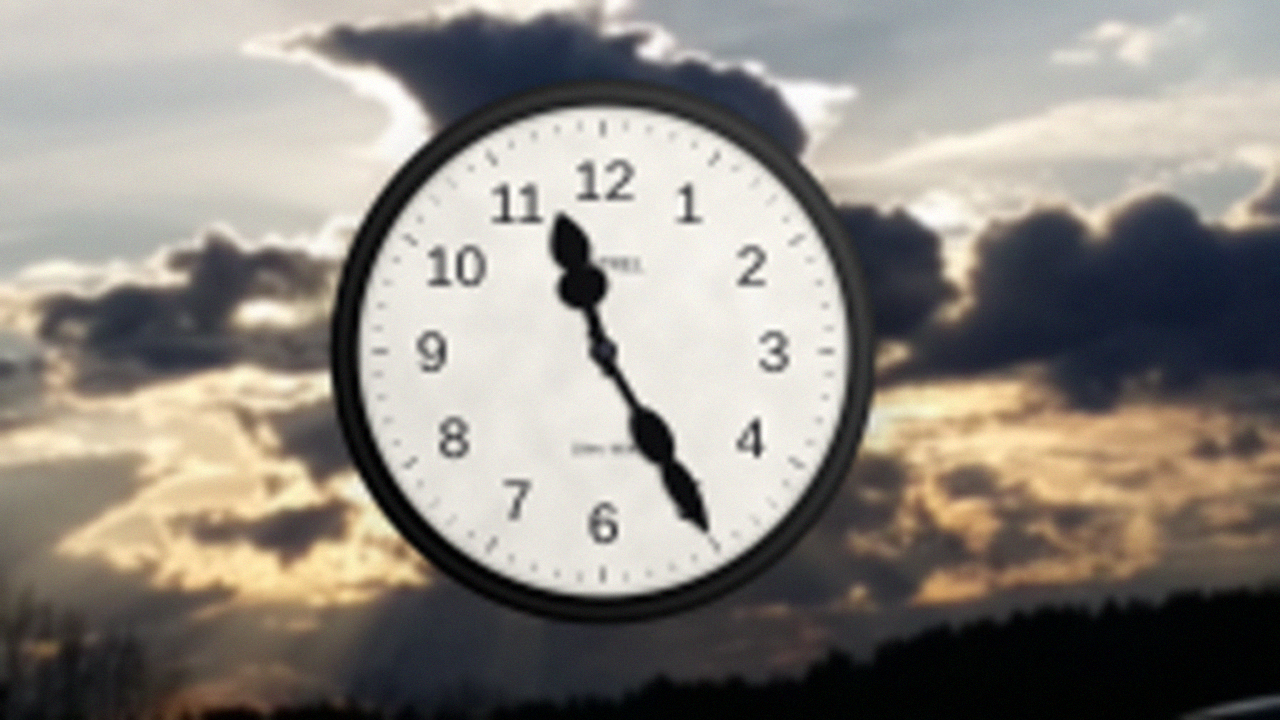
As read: 11h25
